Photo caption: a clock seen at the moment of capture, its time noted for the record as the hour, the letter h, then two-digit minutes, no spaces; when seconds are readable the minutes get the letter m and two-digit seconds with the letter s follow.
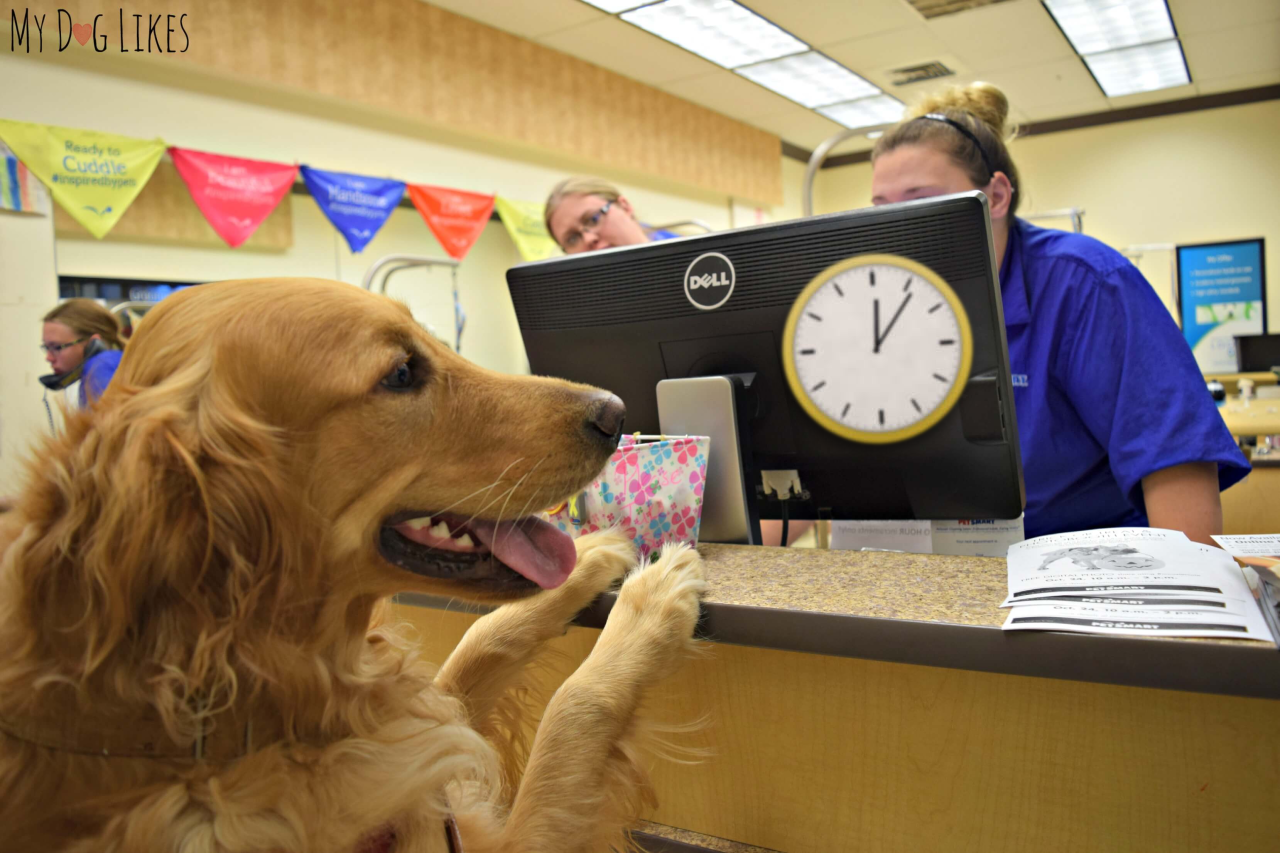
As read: 12h06
